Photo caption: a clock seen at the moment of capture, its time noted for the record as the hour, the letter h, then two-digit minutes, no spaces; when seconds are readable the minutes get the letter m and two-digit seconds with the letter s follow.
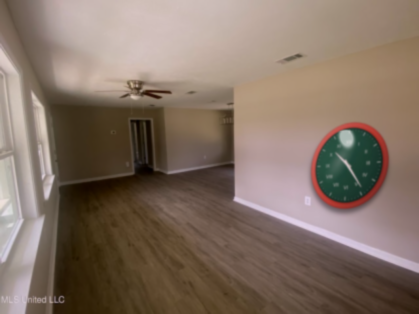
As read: 10h24
